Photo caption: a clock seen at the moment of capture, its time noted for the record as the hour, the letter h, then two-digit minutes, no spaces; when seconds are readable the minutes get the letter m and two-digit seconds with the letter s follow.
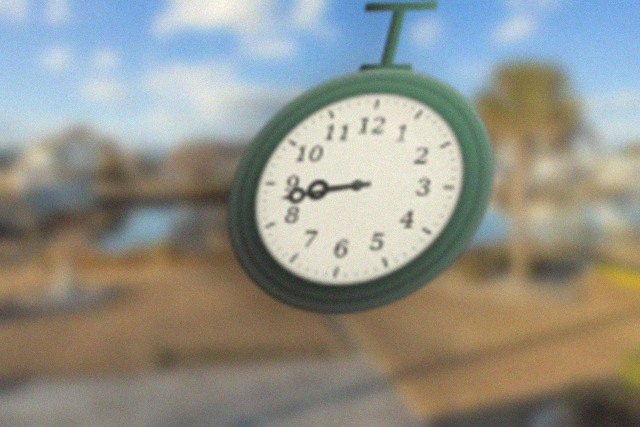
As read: 8h43
